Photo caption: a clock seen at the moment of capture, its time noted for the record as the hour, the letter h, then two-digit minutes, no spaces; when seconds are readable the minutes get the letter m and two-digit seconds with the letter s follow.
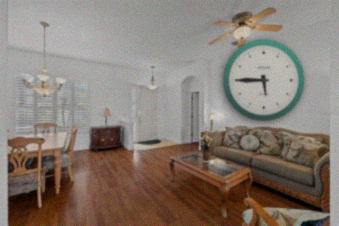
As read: 5h45
